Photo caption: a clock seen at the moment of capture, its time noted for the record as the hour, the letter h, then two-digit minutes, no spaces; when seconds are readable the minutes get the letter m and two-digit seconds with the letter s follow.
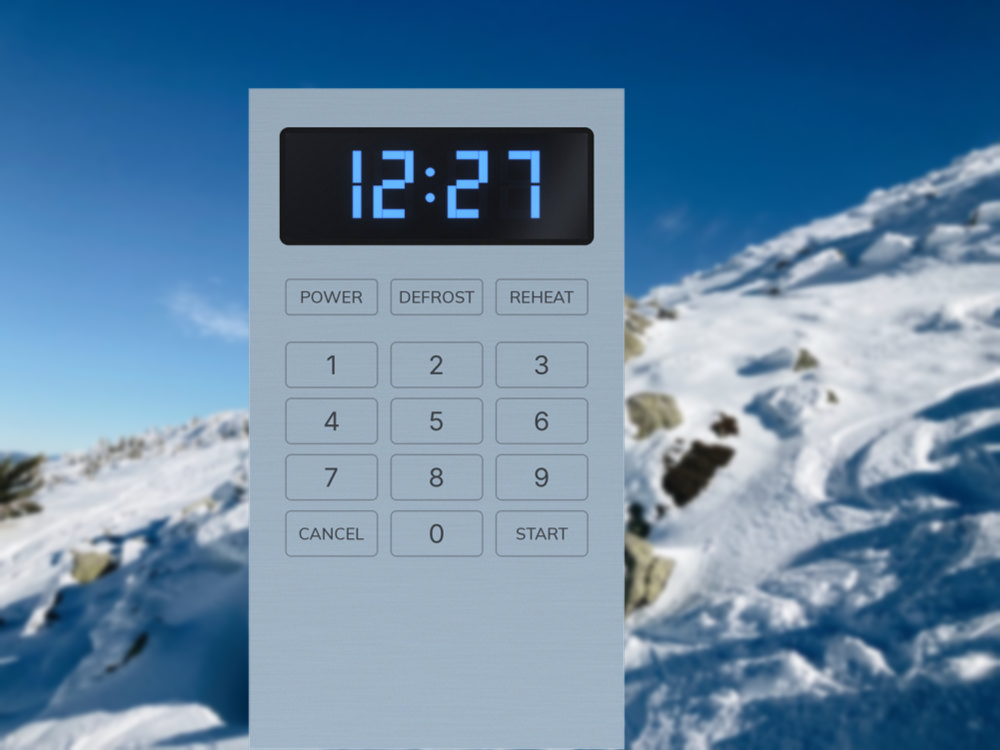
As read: 12h27
